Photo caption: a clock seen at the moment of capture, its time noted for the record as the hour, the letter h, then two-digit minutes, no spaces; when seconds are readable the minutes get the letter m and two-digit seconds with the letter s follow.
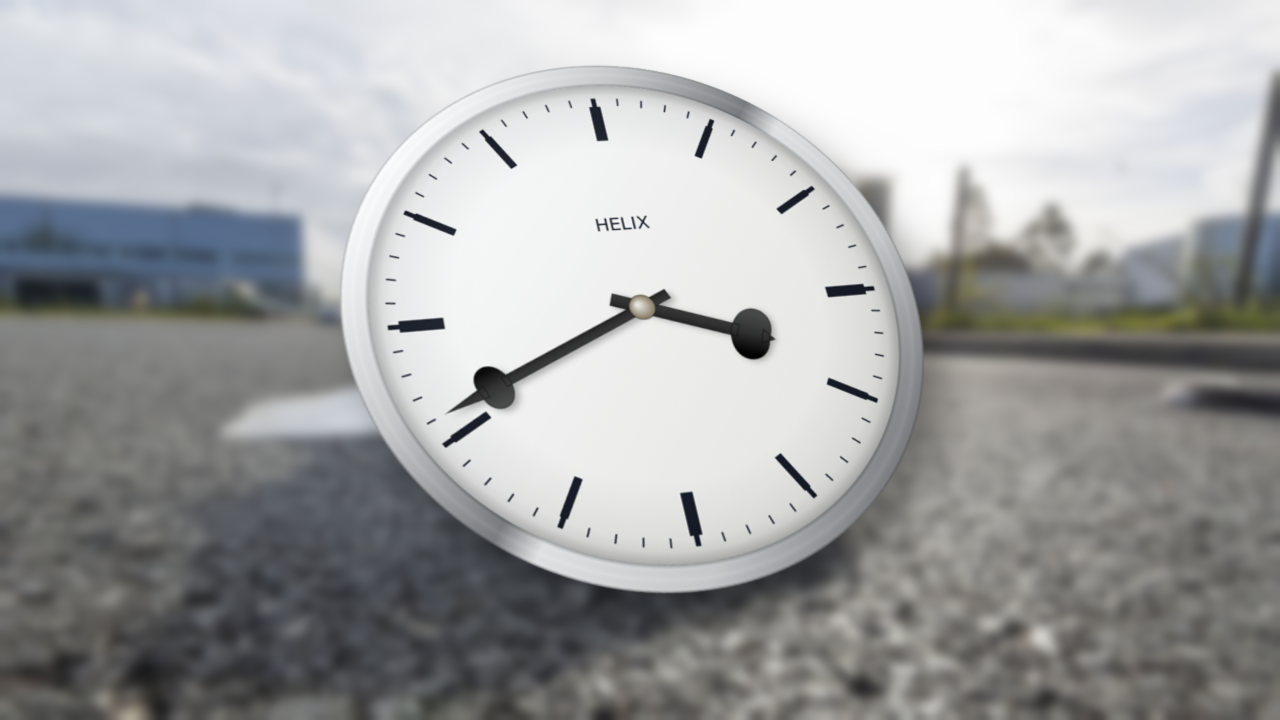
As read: 3h41
